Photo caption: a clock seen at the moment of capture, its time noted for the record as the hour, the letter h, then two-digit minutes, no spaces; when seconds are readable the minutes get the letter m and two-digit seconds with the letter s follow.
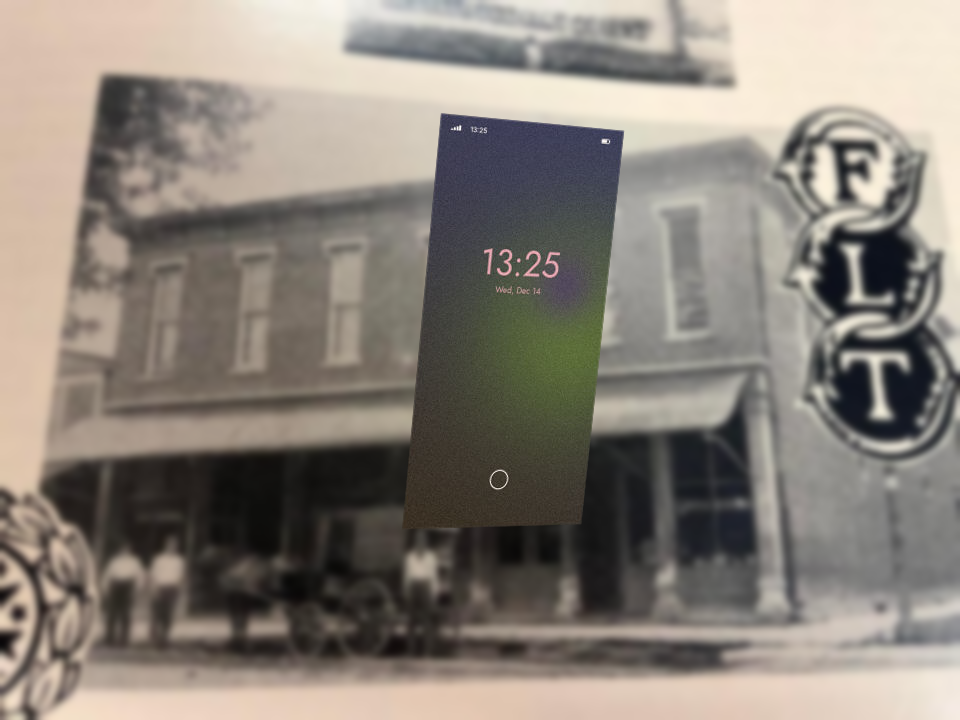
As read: 13h25
